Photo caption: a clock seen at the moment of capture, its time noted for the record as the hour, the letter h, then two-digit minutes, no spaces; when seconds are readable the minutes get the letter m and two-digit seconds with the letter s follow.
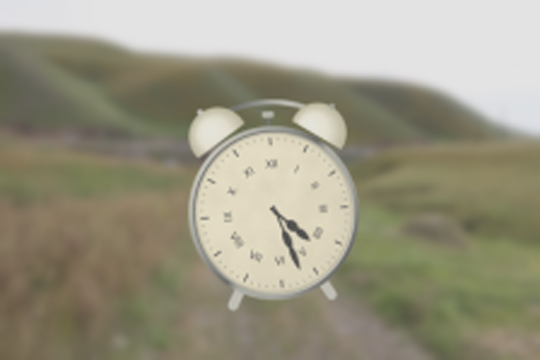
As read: 4h27
